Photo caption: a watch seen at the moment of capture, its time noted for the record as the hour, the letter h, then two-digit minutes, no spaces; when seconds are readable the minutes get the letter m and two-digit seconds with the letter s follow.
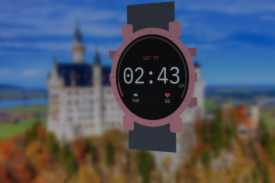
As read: 2h43
